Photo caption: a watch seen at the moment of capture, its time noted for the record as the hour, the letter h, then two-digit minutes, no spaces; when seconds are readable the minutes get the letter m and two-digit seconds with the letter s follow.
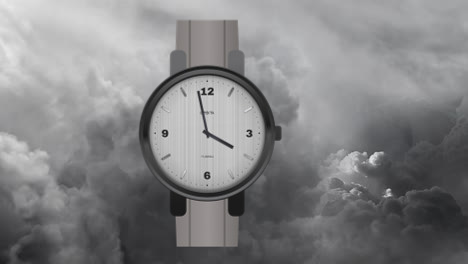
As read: 3h58
